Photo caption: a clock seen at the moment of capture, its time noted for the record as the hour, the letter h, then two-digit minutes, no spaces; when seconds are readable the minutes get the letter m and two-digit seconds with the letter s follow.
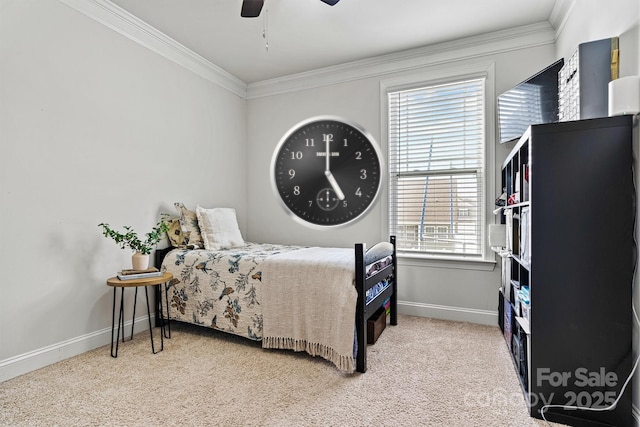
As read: 5h00
